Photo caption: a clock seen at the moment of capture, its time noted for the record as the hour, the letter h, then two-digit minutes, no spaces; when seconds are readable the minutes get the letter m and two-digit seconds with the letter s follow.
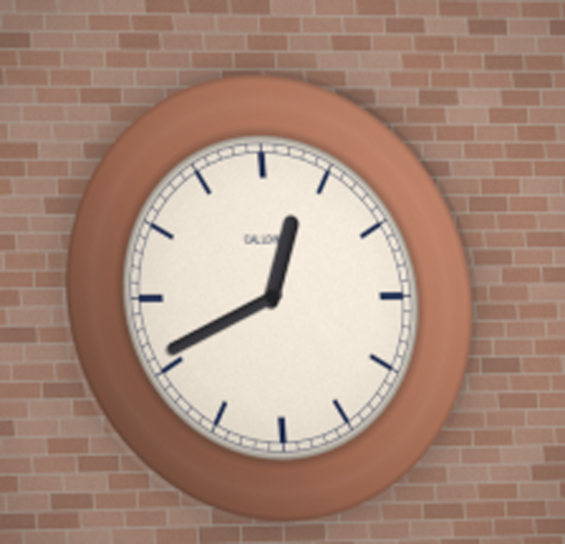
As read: 12h41
